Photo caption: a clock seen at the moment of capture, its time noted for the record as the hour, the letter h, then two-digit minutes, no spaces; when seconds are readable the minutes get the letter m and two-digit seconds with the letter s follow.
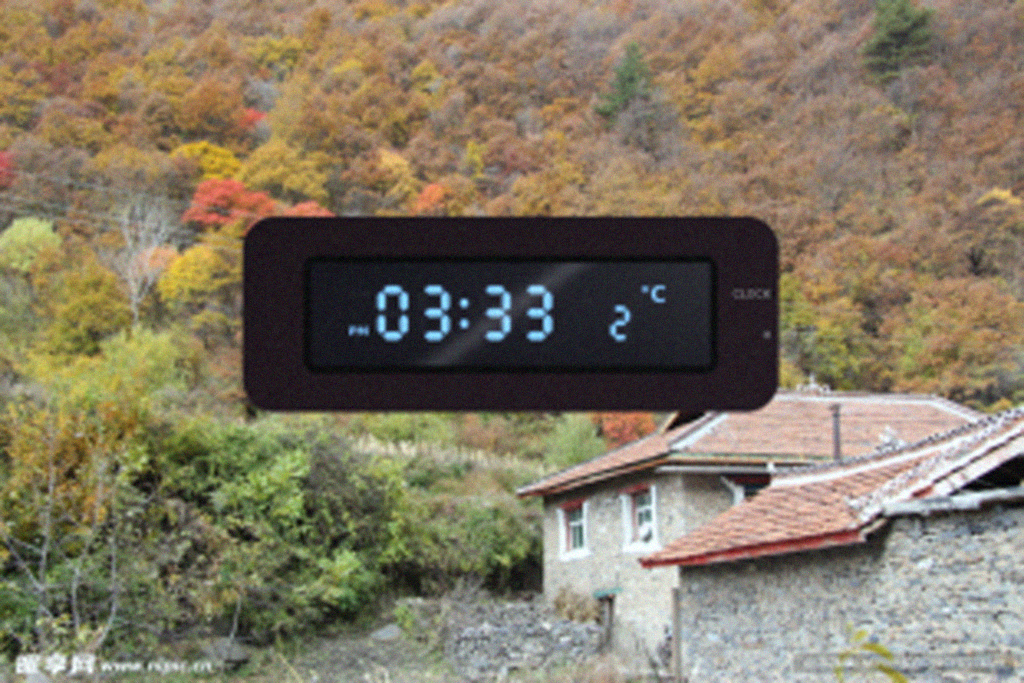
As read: 3h33
